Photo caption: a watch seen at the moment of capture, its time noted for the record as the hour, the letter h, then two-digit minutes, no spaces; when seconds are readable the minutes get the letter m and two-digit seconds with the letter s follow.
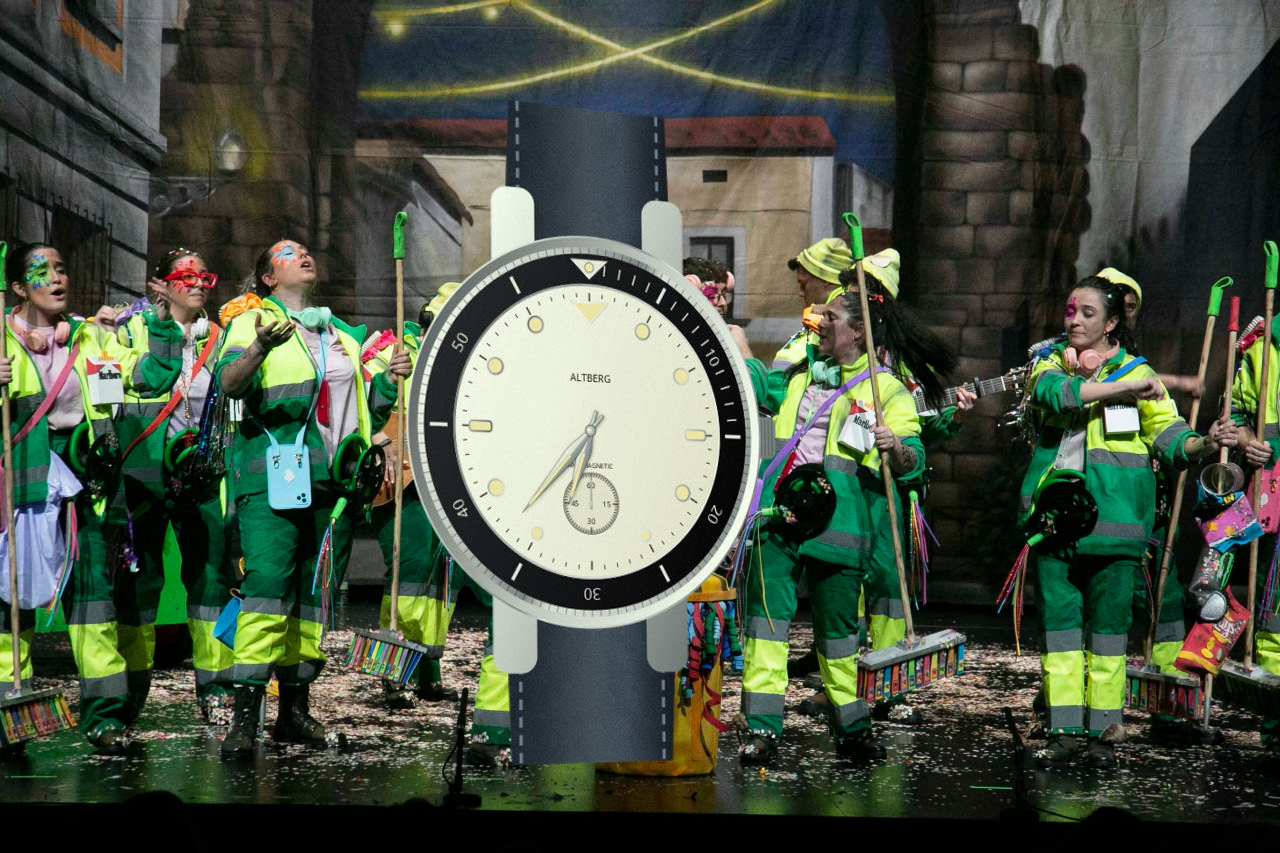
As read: 6h37
